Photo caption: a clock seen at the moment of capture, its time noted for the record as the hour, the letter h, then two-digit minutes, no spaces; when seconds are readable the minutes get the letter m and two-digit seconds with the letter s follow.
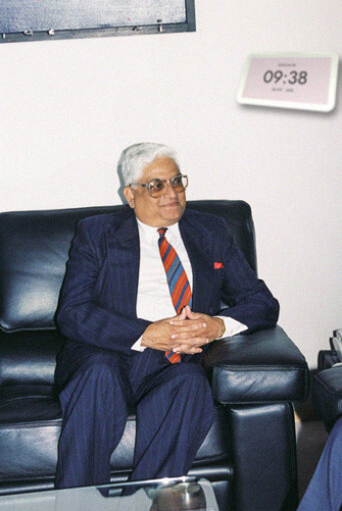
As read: 9h38
